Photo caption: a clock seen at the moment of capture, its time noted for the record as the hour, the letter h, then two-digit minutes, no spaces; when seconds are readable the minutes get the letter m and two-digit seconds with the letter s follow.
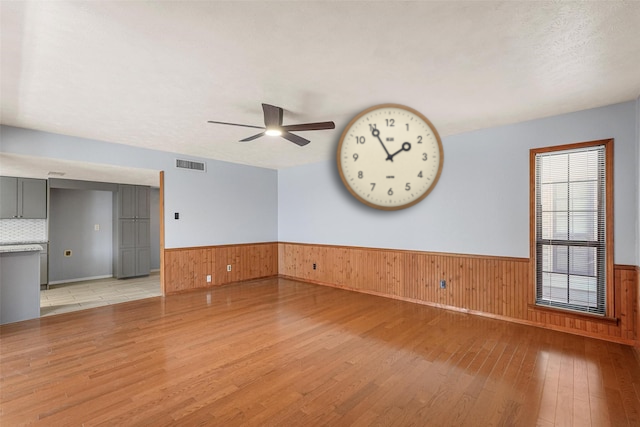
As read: 1h55
